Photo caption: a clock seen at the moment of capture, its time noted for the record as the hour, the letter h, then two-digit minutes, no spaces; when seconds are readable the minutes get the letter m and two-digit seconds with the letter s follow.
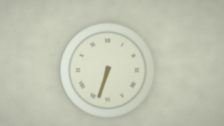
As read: 6h33
